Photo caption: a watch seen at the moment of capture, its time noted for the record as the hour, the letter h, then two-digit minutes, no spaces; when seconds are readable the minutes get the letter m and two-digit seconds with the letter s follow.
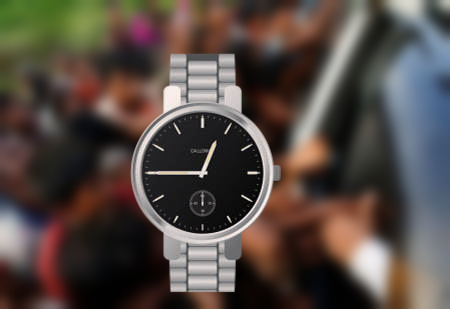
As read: 12h45
